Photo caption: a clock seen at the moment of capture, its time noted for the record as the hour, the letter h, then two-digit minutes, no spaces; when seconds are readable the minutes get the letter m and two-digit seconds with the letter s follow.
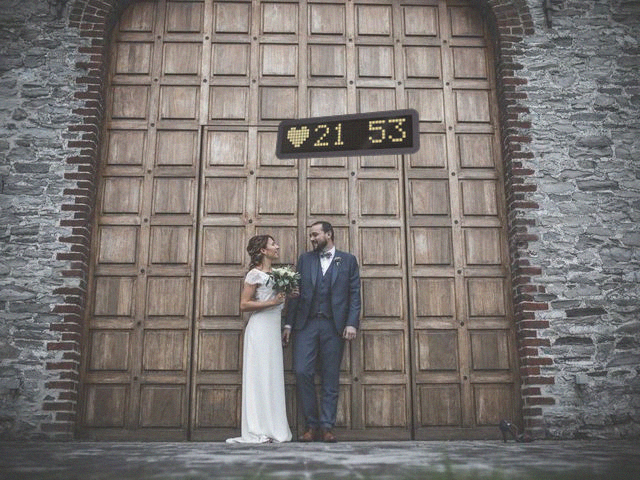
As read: 21h53
